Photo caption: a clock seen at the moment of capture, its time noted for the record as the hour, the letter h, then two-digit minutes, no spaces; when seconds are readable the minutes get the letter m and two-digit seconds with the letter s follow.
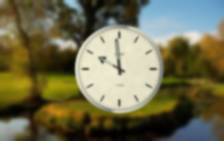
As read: 9h59
